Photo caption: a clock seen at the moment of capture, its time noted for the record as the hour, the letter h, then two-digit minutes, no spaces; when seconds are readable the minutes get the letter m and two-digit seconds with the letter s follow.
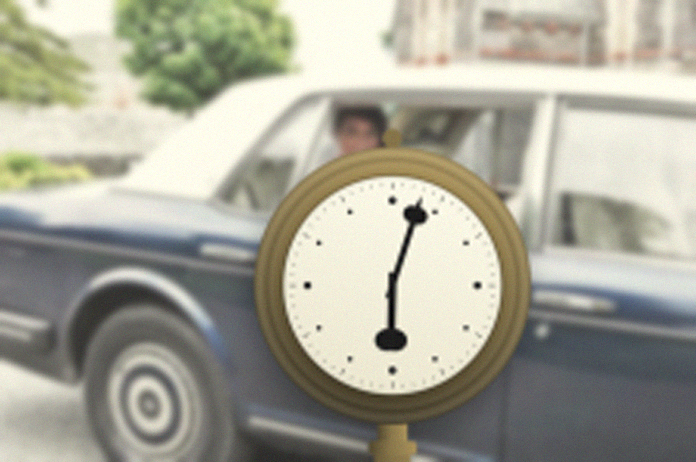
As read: 6h03
